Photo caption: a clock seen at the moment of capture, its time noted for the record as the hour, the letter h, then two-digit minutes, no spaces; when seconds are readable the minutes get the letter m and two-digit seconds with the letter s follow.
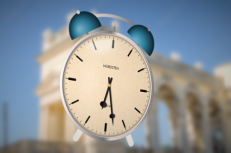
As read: 6h28
